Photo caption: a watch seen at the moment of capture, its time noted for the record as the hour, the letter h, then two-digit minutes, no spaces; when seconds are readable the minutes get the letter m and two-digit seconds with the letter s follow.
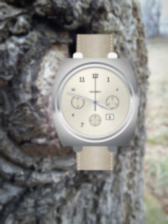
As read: 3h48
